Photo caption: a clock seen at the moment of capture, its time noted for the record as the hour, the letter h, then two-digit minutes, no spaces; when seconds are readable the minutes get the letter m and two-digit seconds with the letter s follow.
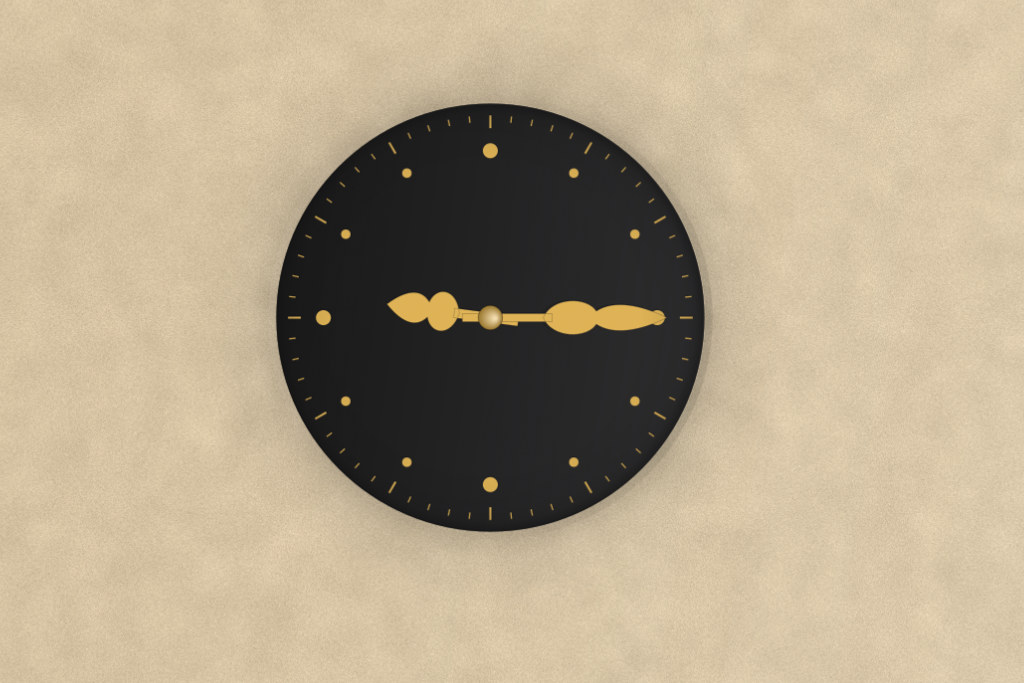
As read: 9h15
